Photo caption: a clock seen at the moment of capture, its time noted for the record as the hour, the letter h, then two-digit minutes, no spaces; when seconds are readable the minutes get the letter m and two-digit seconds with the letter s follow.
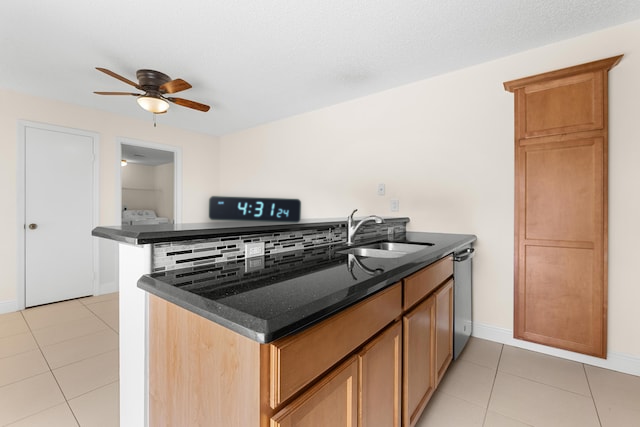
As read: 4h31
